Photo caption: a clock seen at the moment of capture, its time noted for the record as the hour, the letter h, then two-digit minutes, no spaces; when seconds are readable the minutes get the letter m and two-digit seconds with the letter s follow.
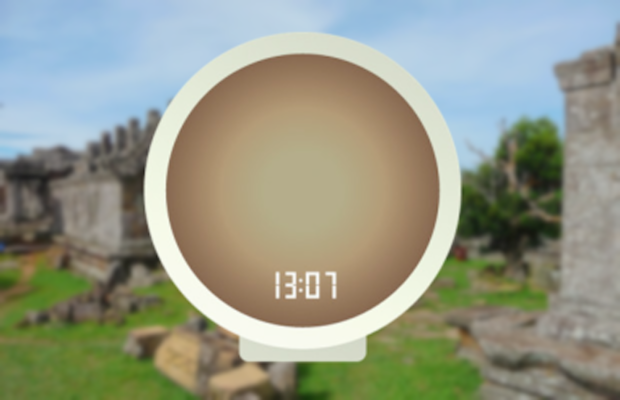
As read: 13h07
